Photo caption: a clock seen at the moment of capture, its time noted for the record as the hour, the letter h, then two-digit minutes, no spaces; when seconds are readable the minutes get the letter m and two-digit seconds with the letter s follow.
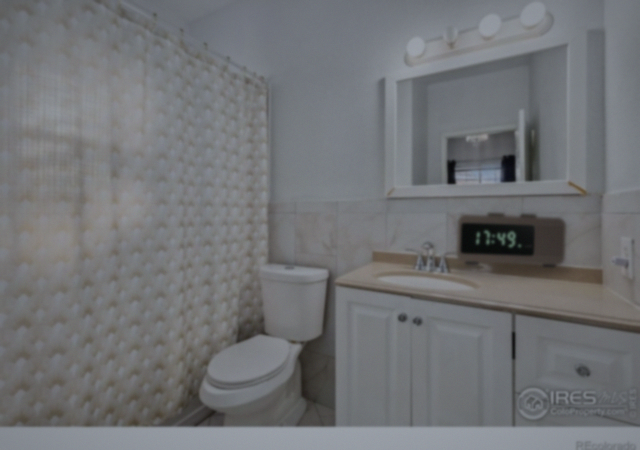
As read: 17h49
